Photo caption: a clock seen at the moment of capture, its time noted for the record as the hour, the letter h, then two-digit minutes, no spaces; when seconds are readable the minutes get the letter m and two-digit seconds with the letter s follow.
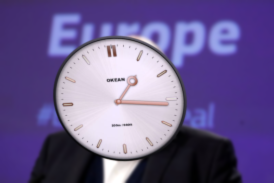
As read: 1h16
